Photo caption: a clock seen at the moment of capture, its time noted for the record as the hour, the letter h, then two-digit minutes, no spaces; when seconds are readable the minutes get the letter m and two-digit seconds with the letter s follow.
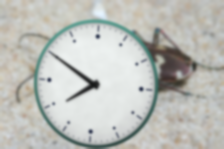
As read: 7h50
